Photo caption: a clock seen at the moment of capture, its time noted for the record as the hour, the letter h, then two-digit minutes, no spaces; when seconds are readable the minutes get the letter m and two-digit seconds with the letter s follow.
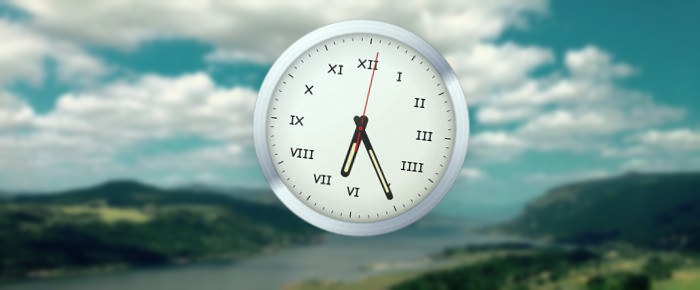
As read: 6h25m01s
